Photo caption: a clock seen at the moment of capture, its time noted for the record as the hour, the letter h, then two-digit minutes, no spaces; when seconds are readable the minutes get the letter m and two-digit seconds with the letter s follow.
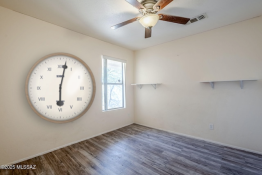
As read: 6h02
